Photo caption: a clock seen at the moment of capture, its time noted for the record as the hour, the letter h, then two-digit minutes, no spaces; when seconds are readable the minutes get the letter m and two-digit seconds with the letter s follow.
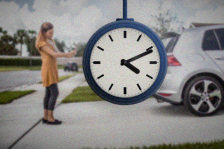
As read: 4h11
